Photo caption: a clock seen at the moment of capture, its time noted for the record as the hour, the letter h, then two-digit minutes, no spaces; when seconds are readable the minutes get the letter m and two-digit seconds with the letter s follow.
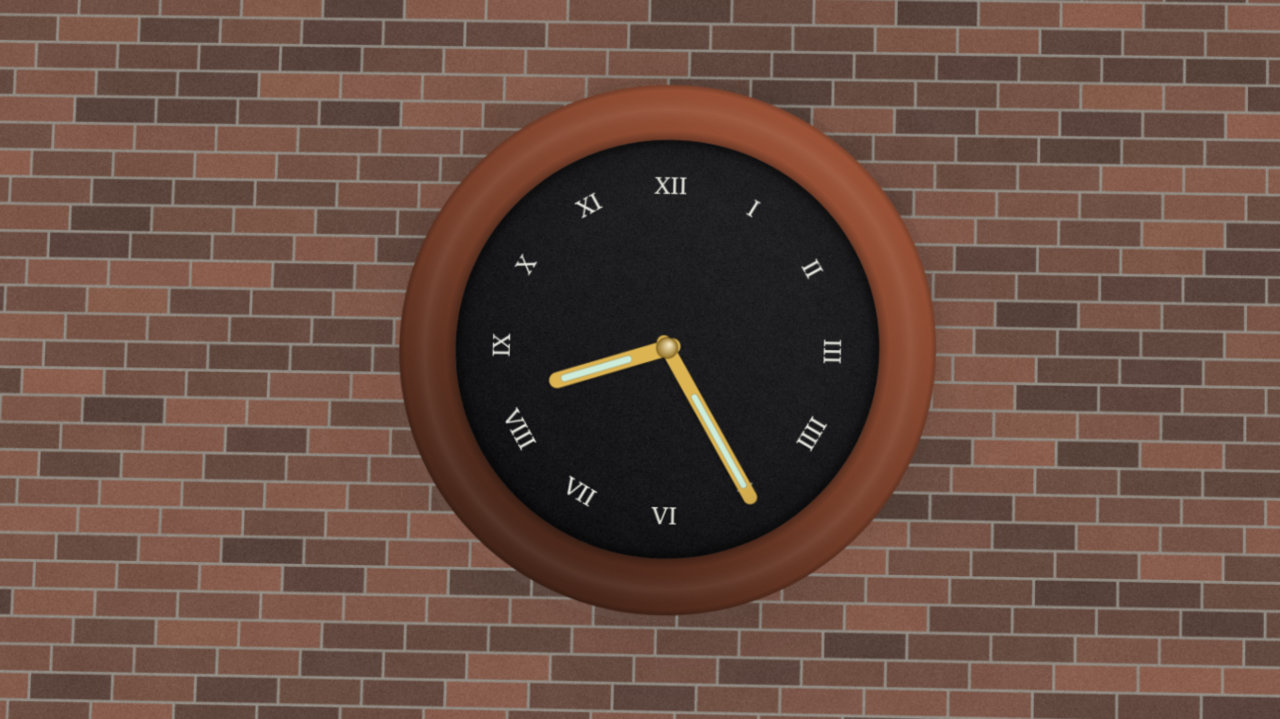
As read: 8h25
